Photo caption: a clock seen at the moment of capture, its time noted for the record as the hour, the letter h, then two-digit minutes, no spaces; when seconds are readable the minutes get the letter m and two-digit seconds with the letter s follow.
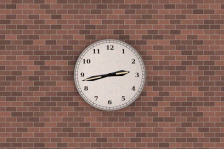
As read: 2h43
